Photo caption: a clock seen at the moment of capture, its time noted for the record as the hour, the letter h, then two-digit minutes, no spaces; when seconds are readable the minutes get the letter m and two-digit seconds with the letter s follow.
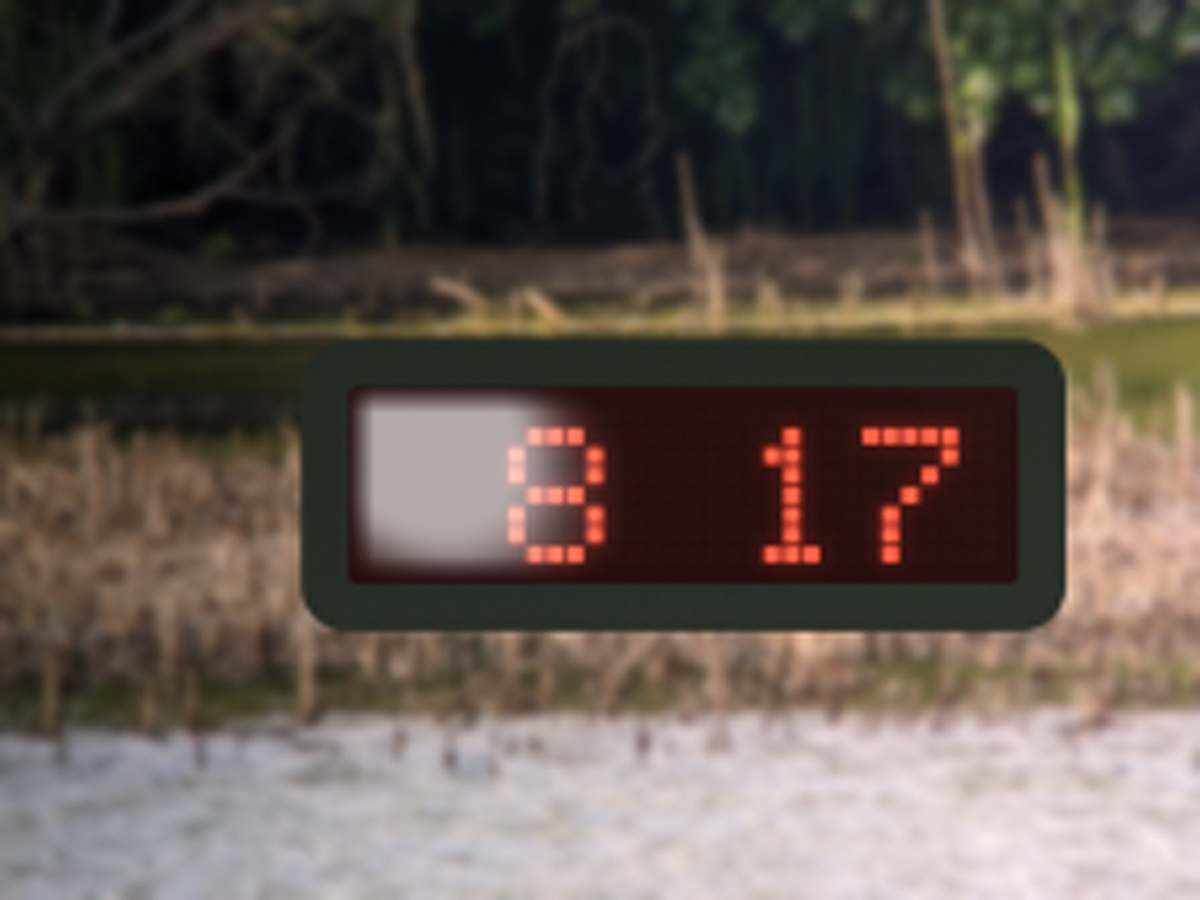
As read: 8h17
